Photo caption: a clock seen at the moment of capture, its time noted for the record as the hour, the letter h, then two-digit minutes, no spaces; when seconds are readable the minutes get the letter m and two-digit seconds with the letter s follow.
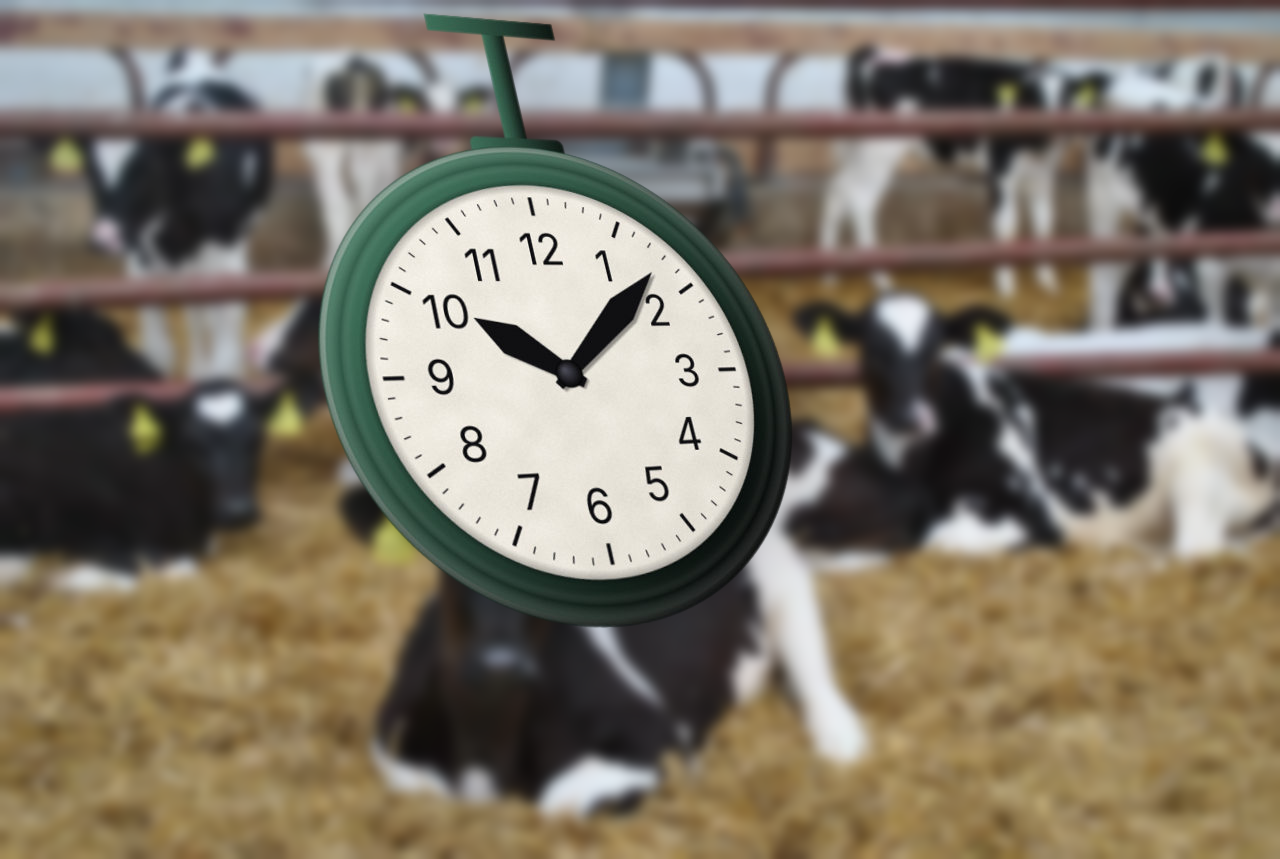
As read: 10h08
